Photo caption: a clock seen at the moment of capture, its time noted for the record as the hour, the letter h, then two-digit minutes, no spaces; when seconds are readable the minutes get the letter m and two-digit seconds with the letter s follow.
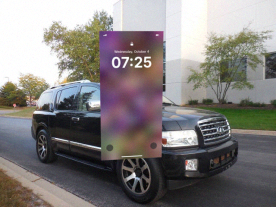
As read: 7h25
